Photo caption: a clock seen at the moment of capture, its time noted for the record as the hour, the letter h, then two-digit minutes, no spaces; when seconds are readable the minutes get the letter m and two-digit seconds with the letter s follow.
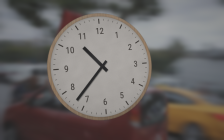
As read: 10h37
